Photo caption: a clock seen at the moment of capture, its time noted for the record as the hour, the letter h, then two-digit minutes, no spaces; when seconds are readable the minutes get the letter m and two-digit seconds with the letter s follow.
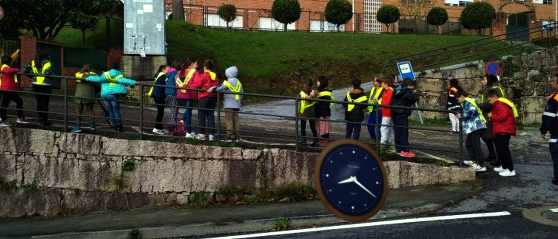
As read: 8h20
